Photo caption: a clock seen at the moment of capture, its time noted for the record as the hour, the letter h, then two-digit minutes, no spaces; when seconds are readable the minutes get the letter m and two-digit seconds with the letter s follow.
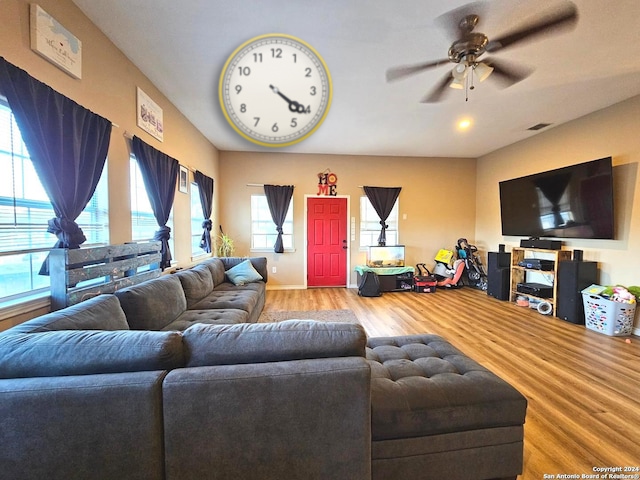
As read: 4h21
